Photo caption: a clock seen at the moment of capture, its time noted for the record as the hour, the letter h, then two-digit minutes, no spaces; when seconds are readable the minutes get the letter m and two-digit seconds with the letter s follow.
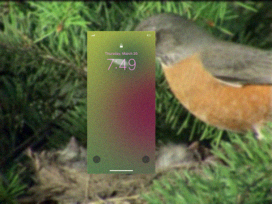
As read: 7h49
